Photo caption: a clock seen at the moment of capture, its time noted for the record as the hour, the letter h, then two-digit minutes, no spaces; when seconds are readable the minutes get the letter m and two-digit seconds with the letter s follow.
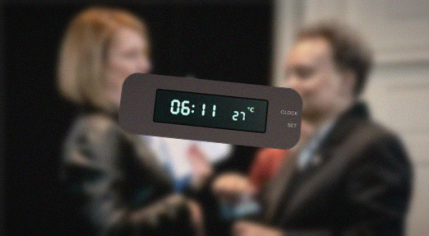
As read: 6h11
